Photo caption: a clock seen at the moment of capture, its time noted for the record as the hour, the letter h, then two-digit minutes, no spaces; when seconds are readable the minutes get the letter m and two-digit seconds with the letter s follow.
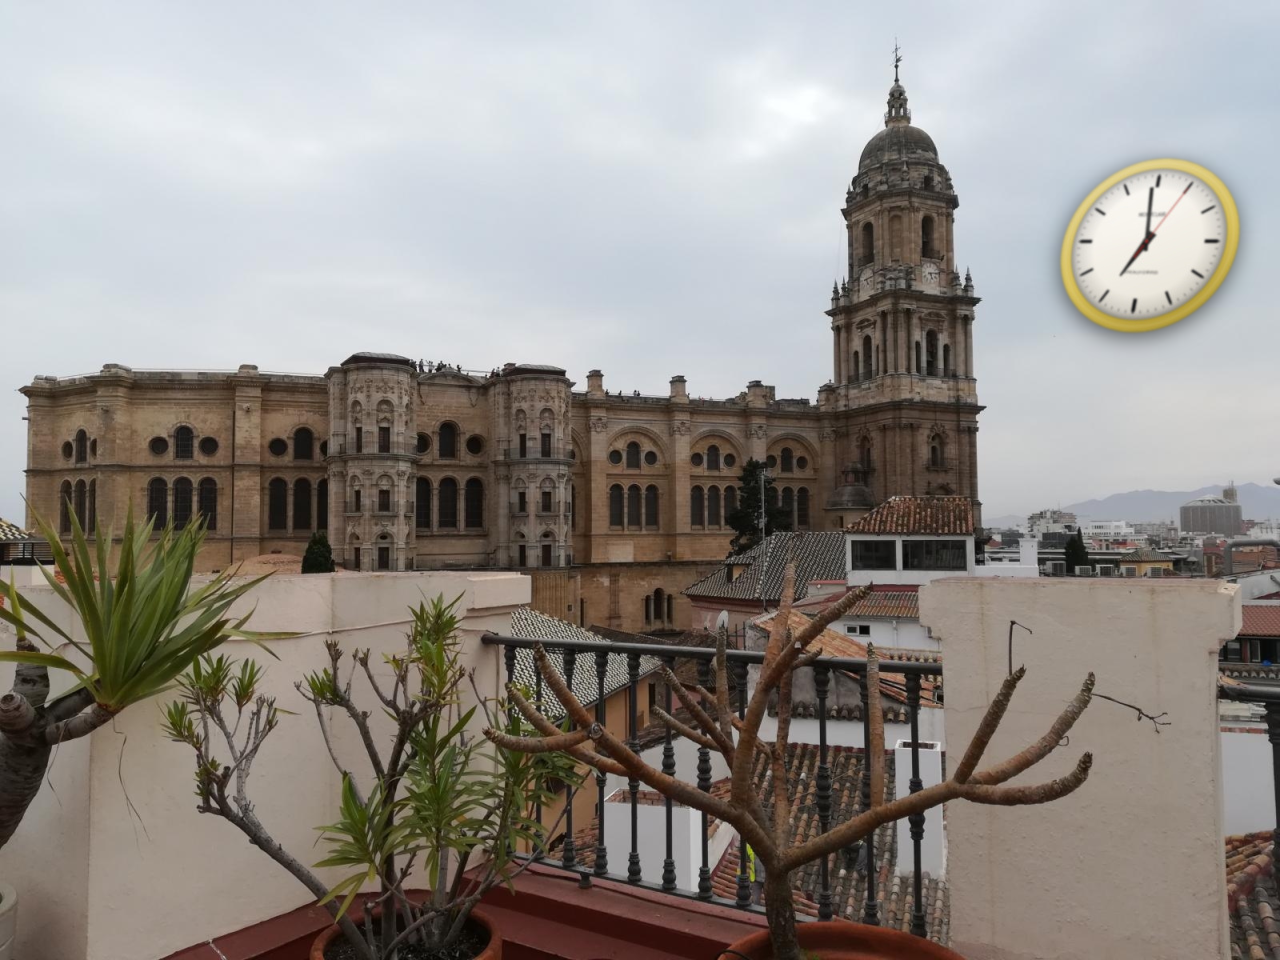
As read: 6h59m05s
